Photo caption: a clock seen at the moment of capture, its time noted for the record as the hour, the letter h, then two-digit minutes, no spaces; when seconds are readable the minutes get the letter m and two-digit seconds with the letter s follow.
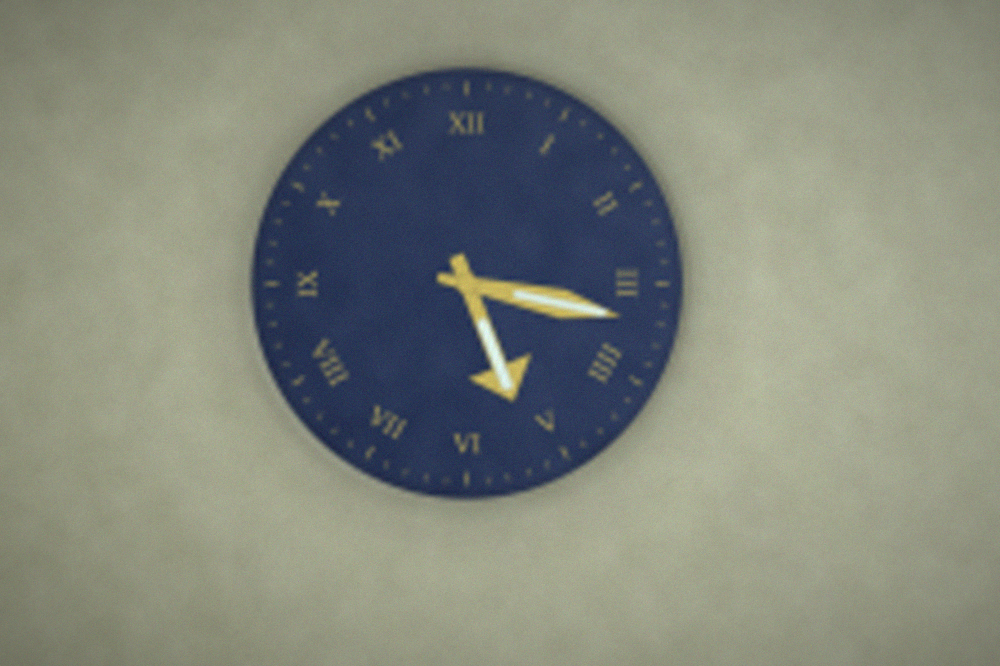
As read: 5h17
